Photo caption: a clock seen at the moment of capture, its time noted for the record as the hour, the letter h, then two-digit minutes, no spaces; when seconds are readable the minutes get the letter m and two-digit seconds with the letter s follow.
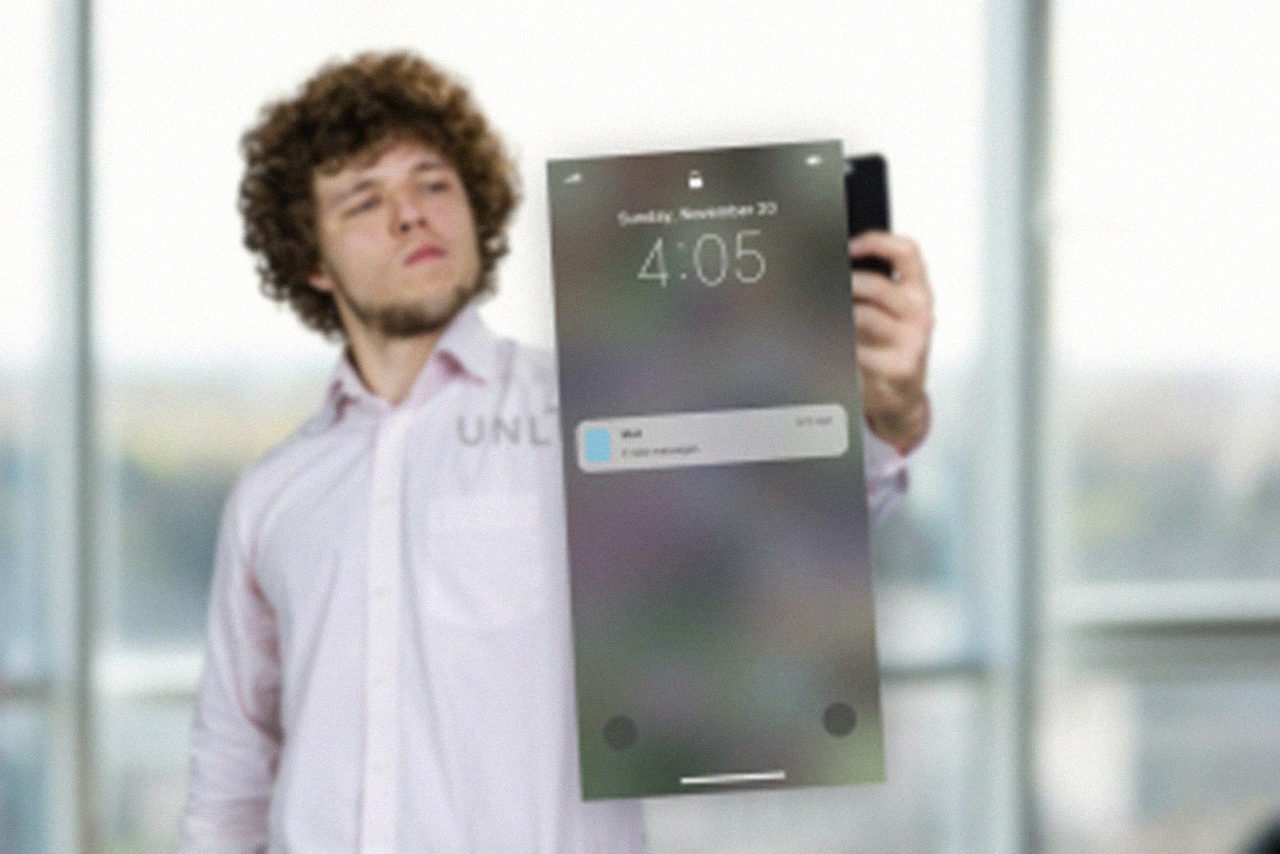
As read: 4h05
